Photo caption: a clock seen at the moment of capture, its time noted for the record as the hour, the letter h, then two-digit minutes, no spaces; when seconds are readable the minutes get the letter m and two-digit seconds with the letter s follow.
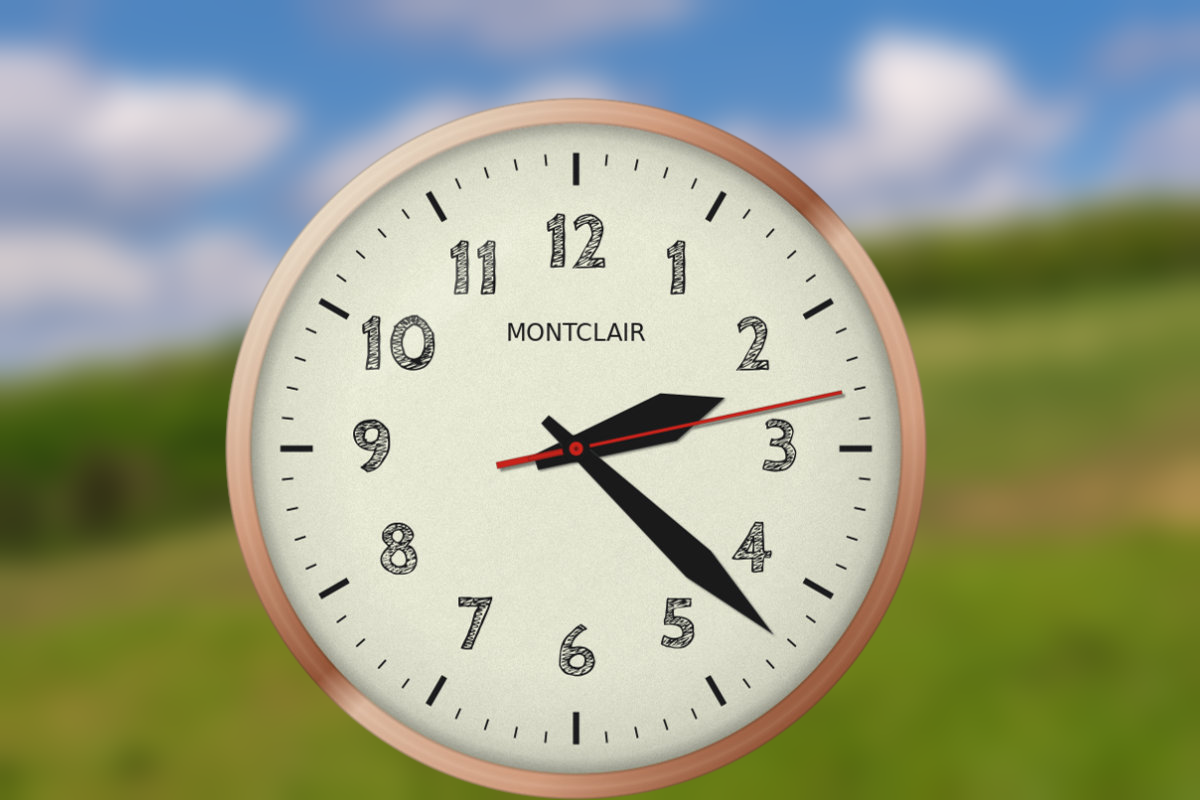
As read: 2h22m13s
